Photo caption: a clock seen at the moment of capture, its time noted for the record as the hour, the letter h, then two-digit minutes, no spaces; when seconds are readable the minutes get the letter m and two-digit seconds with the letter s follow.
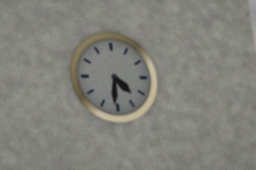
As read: 4h31
